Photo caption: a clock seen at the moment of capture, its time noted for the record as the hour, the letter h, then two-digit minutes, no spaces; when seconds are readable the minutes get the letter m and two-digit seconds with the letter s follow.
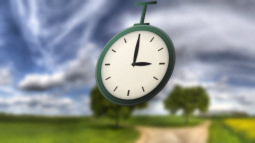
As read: 3h00
